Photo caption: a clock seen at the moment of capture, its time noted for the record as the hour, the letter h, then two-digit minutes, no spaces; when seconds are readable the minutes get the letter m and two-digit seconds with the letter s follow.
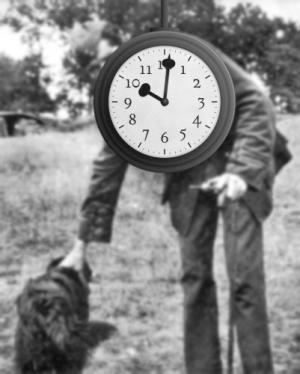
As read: 10h01
